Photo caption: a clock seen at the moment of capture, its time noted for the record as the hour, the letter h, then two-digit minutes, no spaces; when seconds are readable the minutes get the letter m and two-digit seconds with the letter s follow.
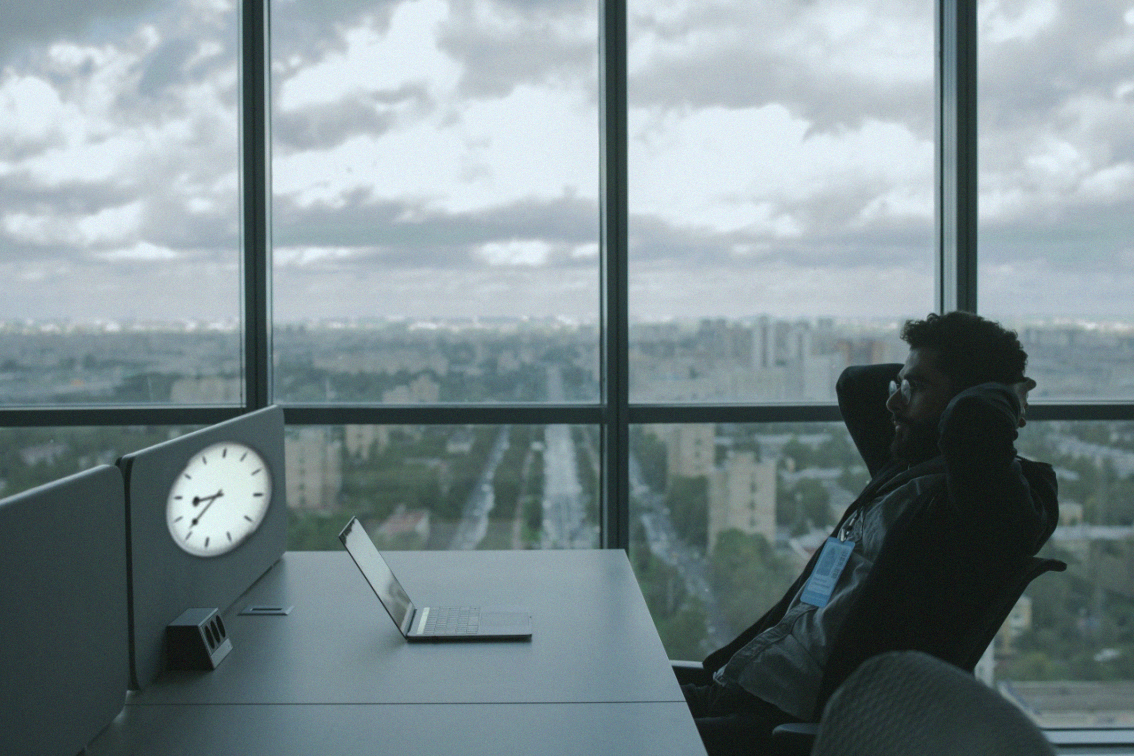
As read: 8h36
